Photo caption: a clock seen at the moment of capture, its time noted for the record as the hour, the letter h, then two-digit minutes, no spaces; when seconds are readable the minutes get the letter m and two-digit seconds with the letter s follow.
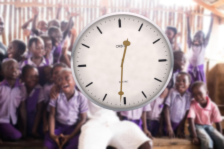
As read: 12h31
